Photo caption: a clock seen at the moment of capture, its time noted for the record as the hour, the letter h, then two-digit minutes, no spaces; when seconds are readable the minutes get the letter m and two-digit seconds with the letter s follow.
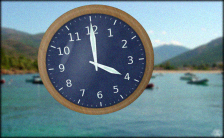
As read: 4h00
